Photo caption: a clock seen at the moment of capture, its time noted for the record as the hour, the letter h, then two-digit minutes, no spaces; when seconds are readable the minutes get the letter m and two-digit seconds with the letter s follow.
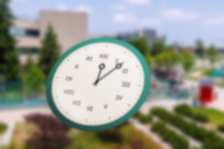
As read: 12h07
